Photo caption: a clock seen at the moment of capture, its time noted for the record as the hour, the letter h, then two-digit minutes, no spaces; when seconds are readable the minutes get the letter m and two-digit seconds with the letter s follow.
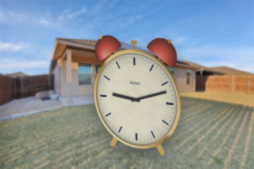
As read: 9h12
